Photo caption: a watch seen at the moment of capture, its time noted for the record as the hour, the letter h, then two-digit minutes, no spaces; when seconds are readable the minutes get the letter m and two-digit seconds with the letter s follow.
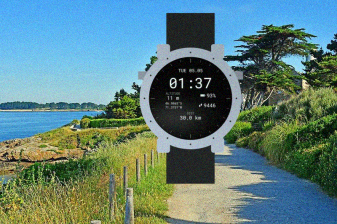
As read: 1h37
